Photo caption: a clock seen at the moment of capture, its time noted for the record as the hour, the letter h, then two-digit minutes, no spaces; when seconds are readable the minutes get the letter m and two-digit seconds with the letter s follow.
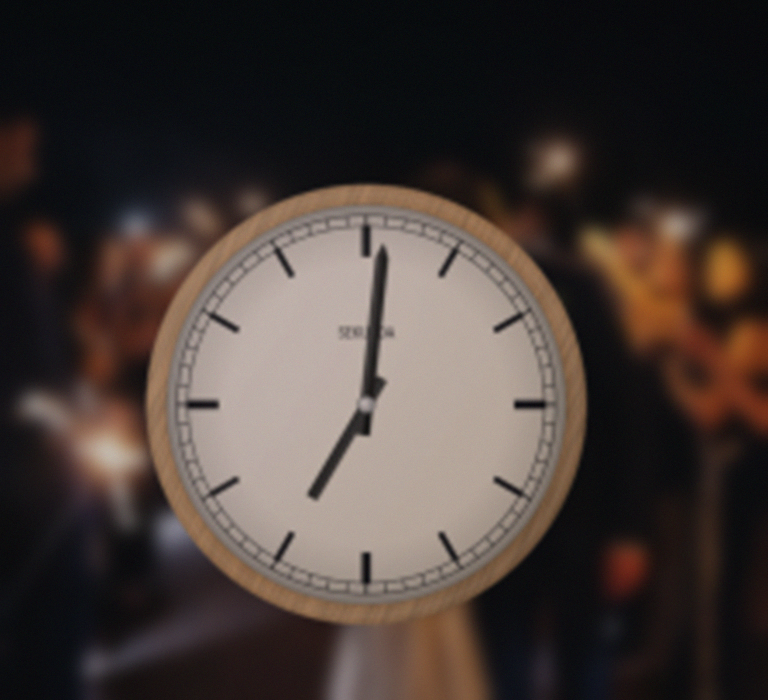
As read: 7h01
